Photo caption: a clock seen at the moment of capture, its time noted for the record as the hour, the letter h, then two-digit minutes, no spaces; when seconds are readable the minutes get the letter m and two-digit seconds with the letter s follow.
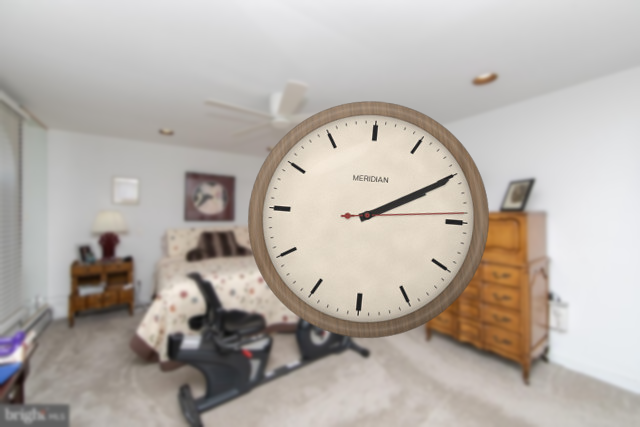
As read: 2h10m14s
